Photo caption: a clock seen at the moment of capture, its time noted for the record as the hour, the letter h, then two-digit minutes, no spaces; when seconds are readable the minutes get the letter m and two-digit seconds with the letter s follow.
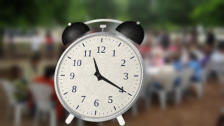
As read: 11h20
